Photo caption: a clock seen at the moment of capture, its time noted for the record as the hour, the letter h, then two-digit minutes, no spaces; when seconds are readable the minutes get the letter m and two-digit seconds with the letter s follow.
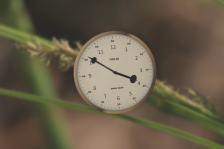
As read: 3h51
